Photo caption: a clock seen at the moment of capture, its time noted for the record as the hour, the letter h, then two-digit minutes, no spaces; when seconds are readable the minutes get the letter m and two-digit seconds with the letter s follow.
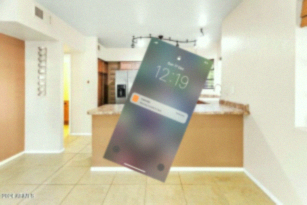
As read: 12h19
